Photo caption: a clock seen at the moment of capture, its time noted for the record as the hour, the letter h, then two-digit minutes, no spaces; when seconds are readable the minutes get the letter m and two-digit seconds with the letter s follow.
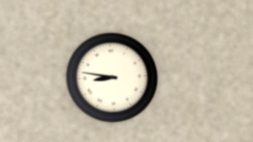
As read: 8h47
